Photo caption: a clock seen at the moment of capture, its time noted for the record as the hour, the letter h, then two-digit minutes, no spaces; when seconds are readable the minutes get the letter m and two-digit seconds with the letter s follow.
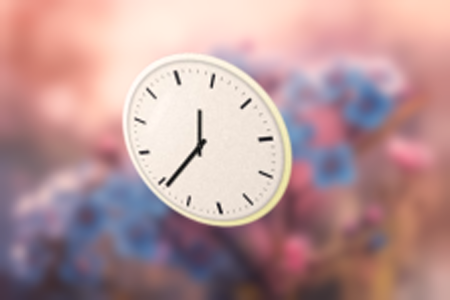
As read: 12h39
